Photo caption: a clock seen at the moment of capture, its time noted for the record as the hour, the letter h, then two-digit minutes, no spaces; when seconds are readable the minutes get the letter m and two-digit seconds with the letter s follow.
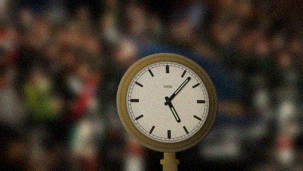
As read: 5h07
